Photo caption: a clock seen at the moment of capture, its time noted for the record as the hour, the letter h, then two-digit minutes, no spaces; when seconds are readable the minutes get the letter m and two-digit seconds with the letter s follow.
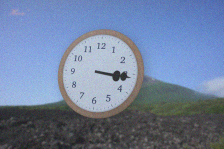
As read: 3h16
